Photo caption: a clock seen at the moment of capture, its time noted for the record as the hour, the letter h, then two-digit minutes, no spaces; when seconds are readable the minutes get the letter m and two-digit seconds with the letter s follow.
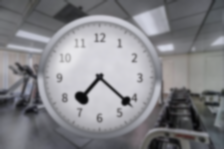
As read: 7h22
